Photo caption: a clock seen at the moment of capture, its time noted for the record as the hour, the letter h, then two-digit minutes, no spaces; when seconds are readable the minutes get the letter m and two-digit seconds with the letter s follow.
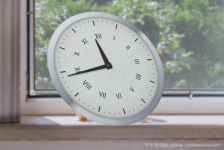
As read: 11h44
